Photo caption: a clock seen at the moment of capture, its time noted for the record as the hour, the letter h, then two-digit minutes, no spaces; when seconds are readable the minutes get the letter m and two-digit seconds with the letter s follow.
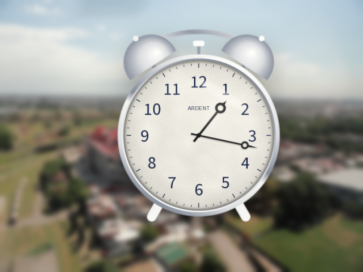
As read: 1h17
